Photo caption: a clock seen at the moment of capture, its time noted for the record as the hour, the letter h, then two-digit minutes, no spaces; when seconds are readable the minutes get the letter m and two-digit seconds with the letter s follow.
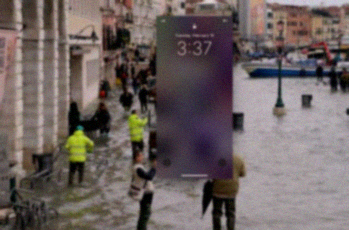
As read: 3h37
